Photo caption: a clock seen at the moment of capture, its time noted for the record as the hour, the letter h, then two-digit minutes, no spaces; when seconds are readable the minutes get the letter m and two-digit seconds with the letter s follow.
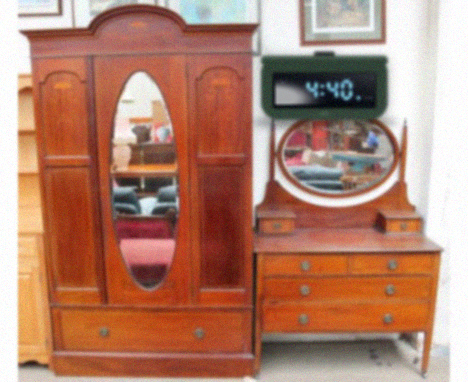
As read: 4h40
